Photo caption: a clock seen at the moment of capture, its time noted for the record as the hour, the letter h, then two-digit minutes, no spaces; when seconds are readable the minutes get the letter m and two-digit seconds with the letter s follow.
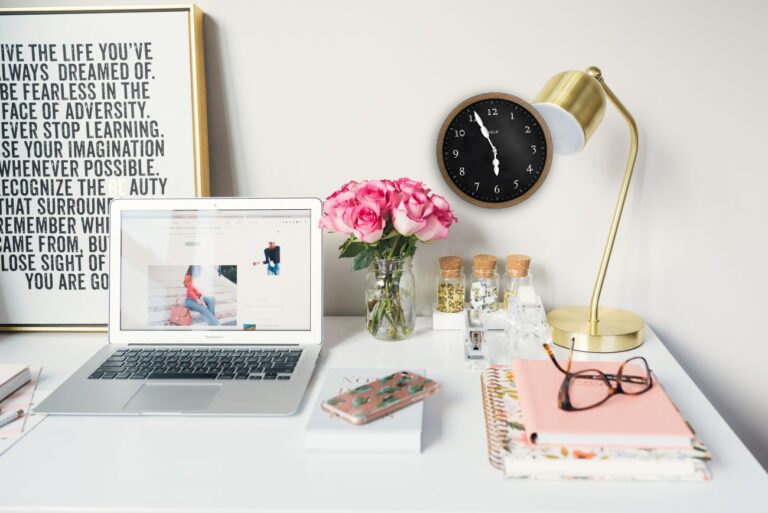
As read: 5h56
